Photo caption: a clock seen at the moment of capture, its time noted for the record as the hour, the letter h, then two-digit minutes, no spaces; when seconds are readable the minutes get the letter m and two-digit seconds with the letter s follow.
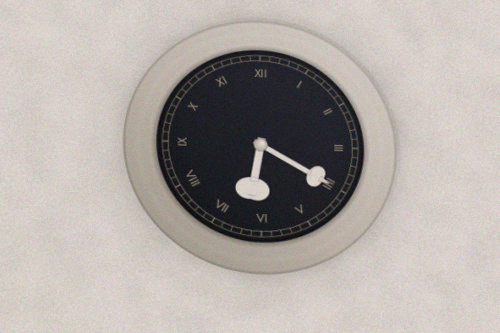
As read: 6h20
